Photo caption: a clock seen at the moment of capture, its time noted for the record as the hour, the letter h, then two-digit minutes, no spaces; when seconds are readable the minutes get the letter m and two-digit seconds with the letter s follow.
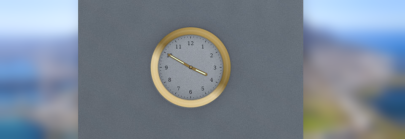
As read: 3h50
